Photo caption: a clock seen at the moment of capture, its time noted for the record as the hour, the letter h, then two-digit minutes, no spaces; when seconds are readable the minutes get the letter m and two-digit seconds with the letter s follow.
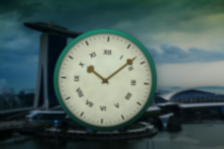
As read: 10h08
